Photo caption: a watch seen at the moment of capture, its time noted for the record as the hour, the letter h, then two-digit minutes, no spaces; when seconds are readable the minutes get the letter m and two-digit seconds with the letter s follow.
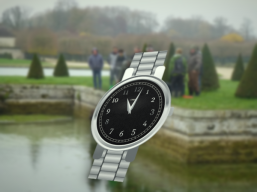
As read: 11h02
